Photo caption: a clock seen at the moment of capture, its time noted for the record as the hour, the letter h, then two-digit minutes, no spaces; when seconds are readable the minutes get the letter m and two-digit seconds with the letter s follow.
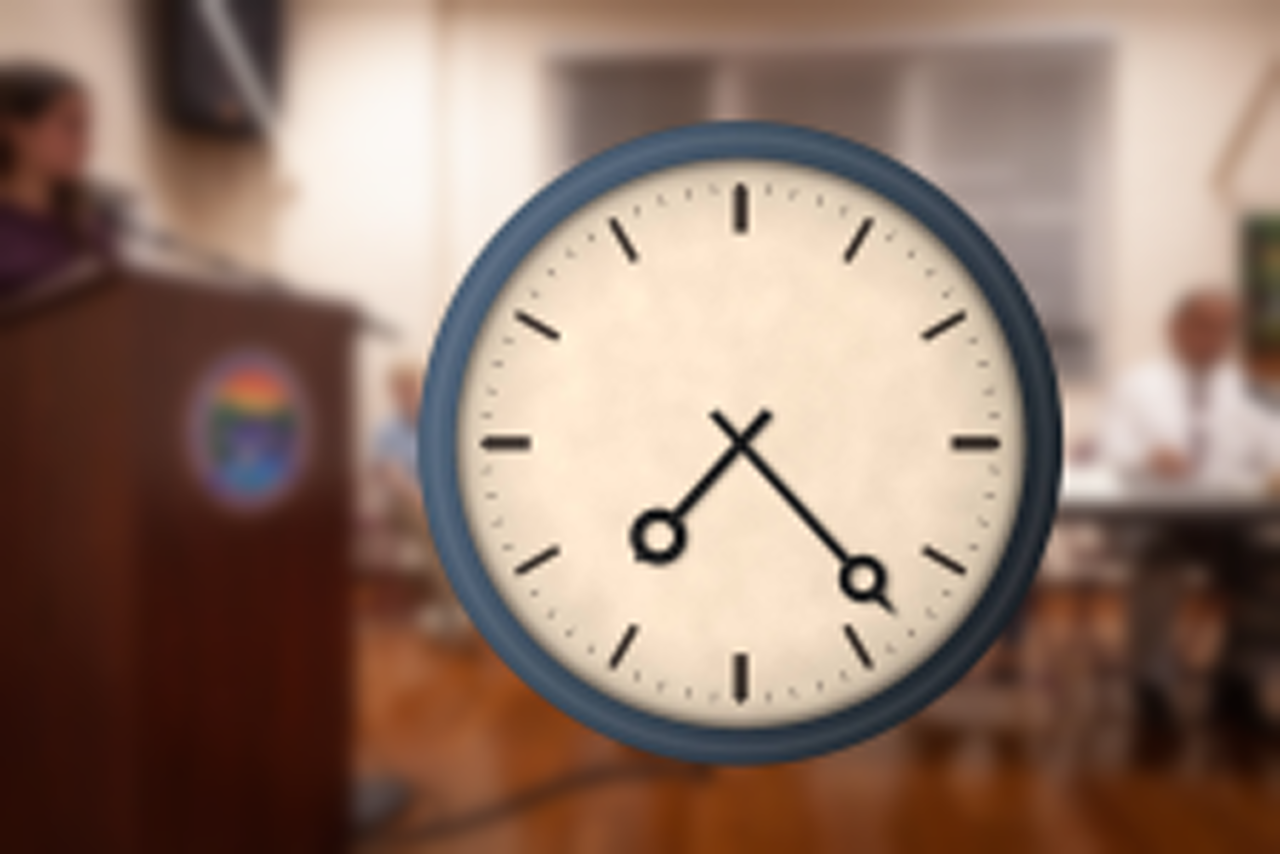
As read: 7h23
